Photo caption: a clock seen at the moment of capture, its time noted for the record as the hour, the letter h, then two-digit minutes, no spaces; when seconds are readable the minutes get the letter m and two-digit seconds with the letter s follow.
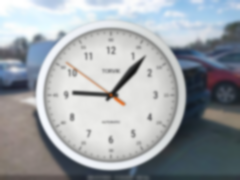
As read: 9h06m51s
